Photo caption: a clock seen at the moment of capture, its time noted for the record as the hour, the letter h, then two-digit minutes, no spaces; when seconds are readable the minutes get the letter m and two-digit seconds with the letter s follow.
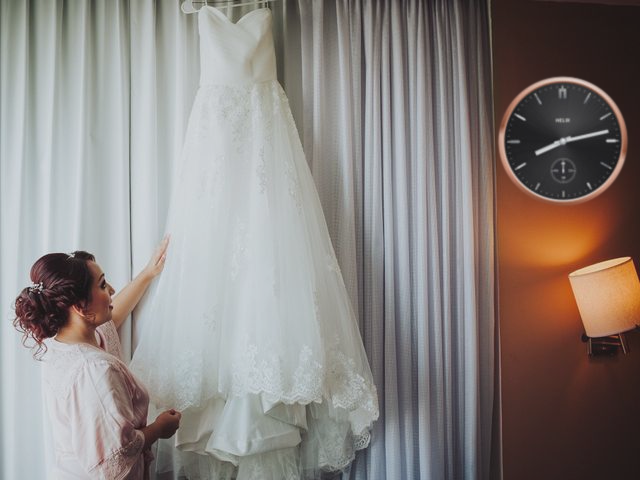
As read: 8h13
